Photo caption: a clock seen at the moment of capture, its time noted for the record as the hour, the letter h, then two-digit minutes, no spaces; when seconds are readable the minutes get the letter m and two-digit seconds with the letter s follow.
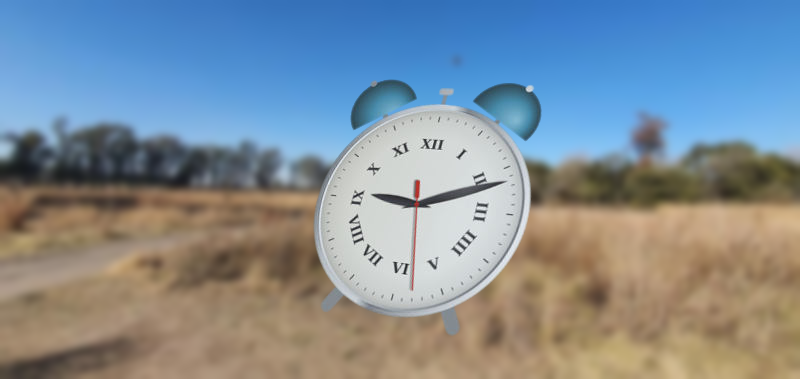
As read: 9h11m28s
